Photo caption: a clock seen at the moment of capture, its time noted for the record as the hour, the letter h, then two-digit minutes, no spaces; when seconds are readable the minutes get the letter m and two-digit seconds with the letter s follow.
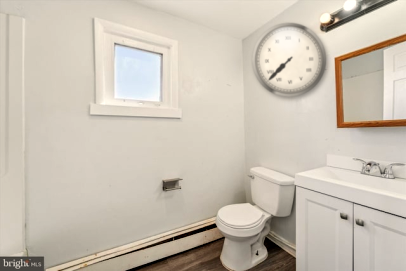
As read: 7h38
